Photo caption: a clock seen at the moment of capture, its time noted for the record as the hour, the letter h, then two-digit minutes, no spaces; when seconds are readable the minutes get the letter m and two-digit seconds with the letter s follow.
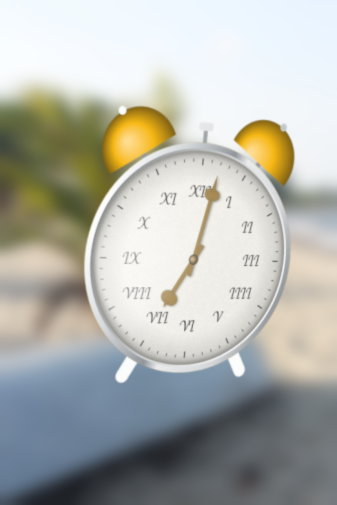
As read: 7h02
